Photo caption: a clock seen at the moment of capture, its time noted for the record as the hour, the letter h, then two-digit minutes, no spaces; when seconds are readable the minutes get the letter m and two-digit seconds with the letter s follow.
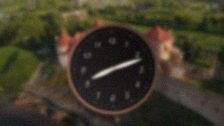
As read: 8h12
